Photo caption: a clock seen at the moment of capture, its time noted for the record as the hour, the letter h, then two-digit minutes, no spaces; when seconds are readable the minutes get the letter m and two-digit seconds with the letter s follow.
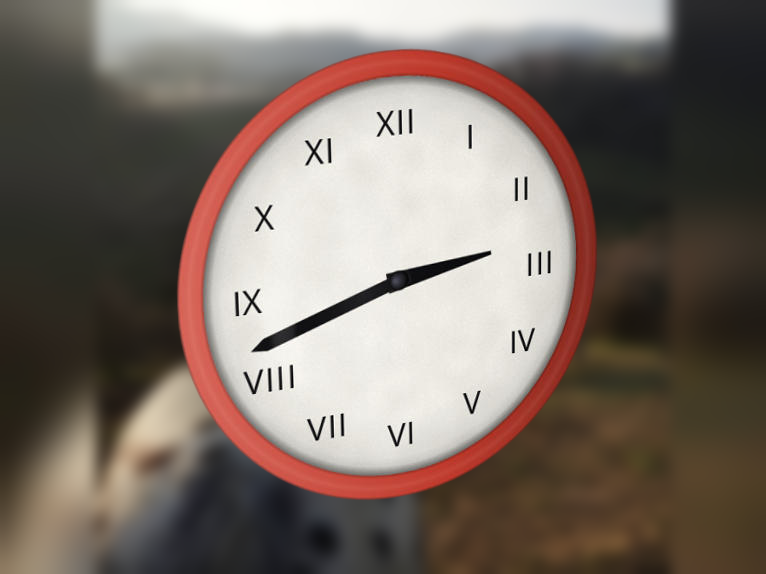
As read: 2h42
